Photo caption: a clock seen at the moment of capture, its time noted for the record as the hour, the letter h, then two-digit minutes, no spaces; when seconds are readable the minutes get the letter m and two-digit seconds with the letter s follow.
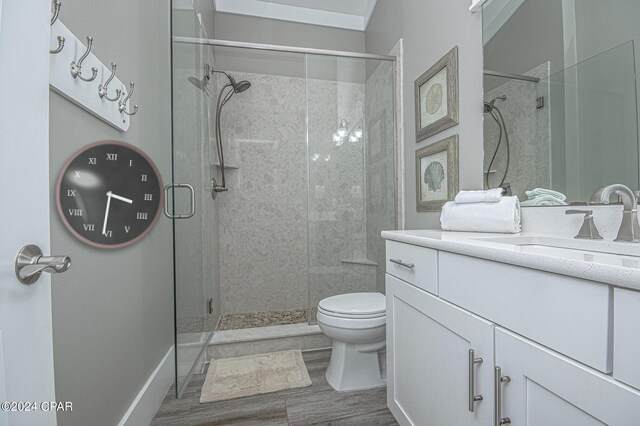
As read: 3h31
